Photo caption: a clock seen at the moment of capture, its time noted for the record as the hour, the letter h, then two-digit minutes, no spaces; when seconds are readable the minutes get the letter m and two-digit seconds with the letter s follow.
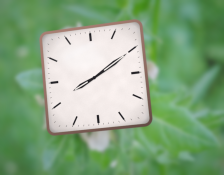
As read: 8h10
